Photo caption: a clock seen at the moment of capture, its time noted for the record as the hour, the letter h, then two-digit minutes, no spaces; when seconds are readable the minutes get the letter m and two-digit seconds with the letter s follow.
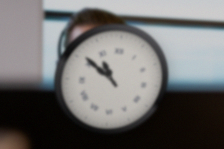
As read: 10h51
